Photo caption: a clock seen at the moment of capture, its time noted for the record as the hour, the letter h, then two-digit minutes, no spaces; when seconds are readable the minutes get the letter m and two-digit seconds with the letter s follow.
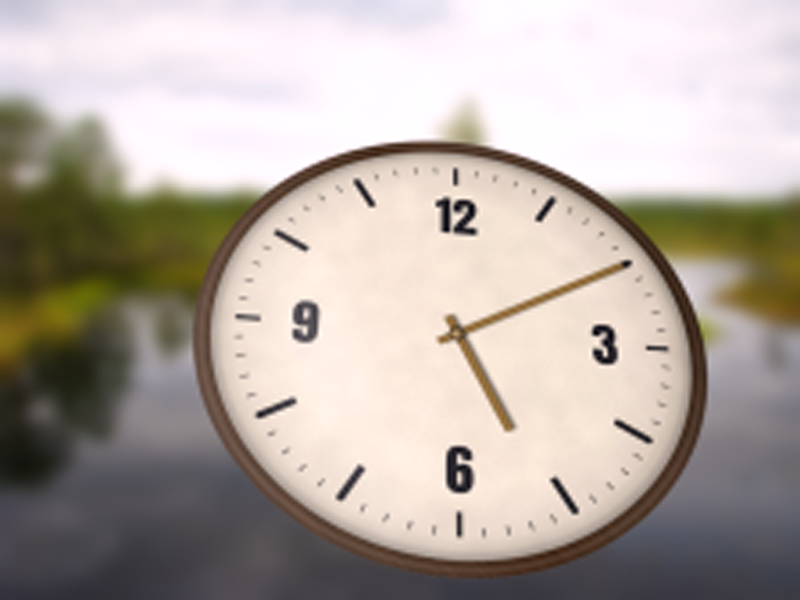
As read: 5h10
